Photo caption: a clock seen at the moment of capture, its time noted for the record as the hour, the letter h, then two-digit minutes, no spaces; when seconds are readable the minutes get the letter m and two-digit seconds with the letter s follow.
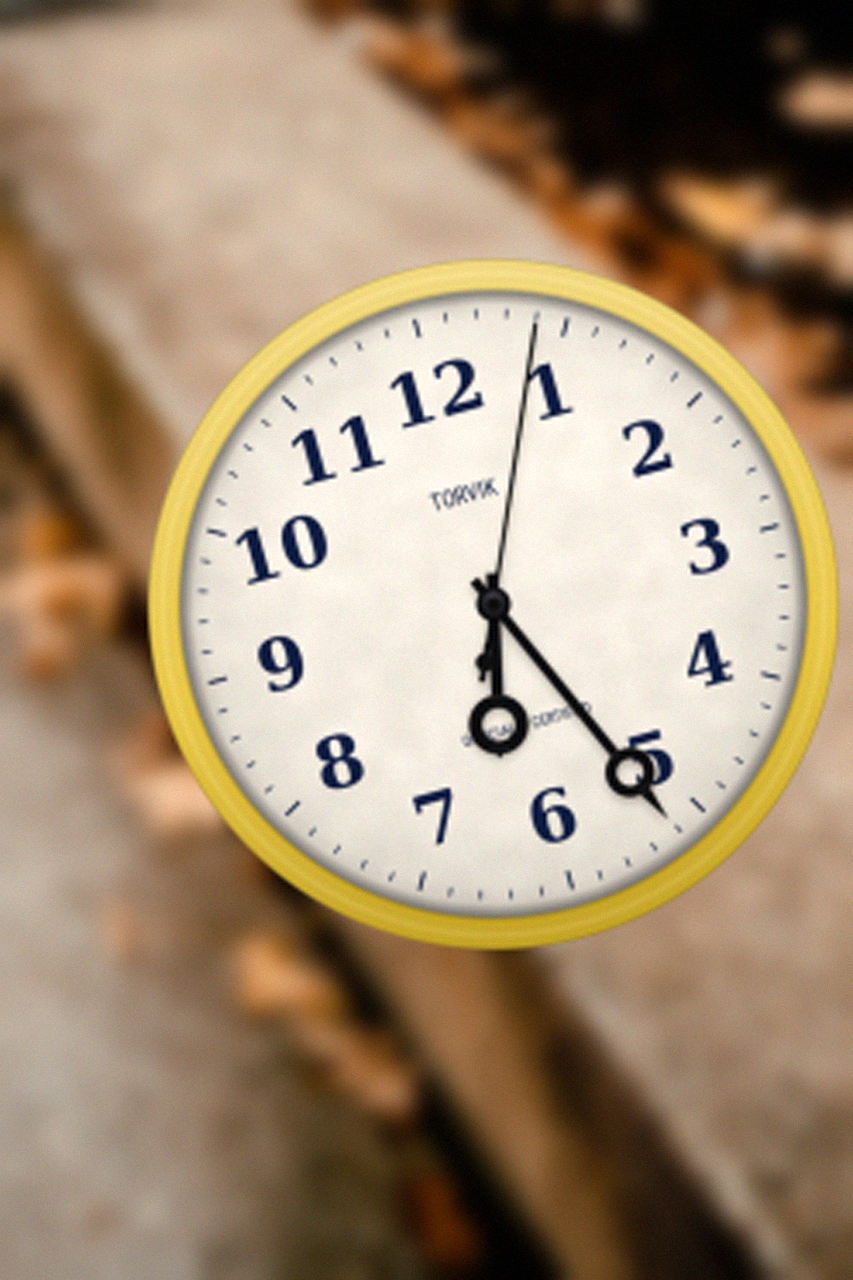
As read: 6h26m04s
